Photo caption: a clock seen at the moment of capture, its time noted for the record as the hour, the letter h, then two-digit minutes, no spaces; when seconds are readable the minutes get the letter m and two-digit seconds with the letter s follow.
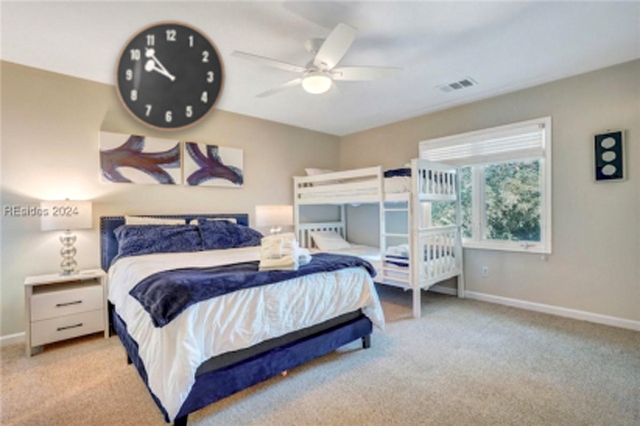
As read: 9h53
